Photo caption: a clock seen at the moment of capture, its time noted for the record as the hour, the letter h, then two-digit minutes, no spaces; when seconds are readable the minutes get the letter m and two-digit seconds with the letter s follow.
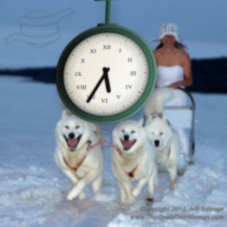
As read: 5h35
